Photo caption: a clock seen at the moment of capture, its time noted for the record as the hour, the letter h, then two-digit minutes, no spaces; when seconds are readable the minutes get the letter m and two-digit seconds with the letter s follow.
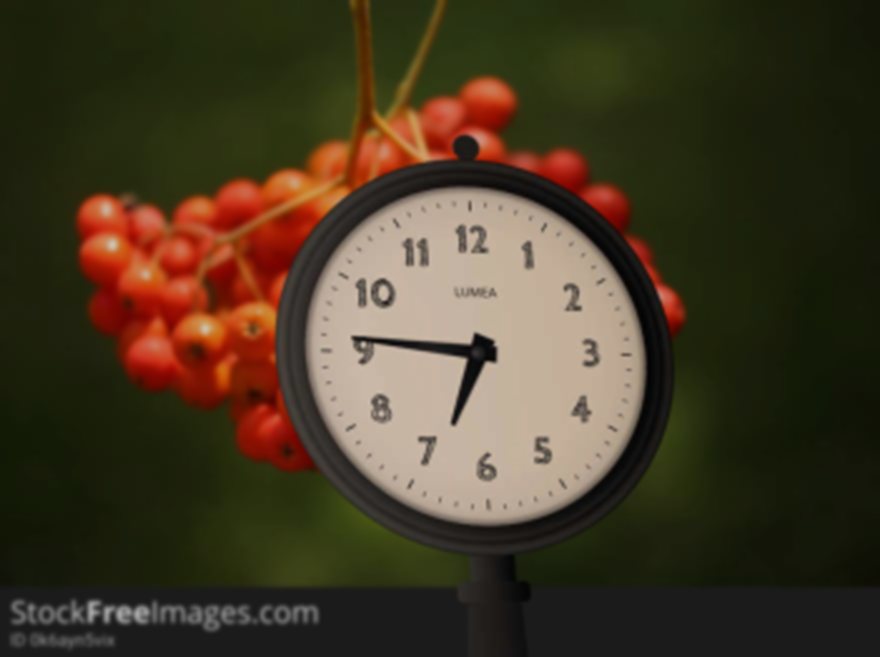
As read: 6h46
